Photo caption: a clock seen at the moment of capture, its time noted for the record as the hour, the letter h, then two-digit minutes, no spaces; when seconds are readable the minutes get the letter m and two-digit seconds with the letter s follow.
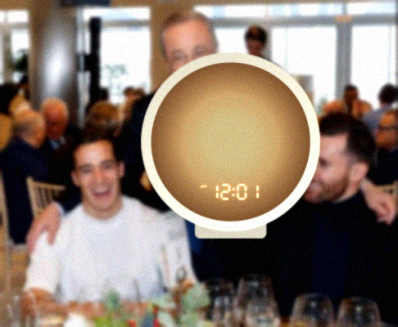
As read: 12h01
